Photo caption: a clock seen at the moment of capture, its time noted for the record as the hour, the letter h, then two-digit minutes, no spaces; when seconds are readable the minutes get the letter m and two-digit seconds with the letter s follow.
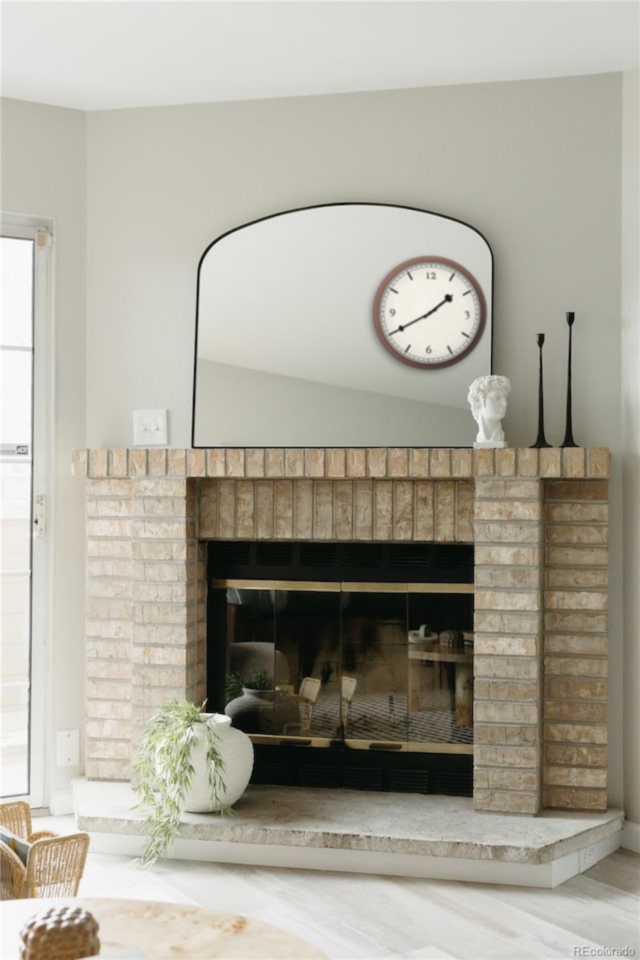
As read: 1h40
